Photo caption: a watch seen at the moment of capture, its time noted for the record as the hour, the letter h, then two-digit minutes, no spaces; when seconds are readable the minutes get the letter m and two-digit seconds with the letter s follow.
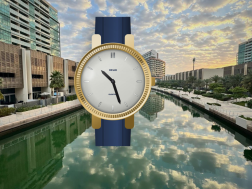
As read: 10h27
